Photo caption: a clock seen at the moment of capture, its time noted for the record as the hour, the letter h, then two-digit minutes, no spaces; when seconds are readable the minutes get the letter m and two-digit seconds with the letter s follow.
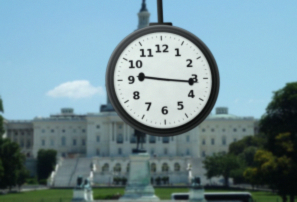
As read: 9h16
